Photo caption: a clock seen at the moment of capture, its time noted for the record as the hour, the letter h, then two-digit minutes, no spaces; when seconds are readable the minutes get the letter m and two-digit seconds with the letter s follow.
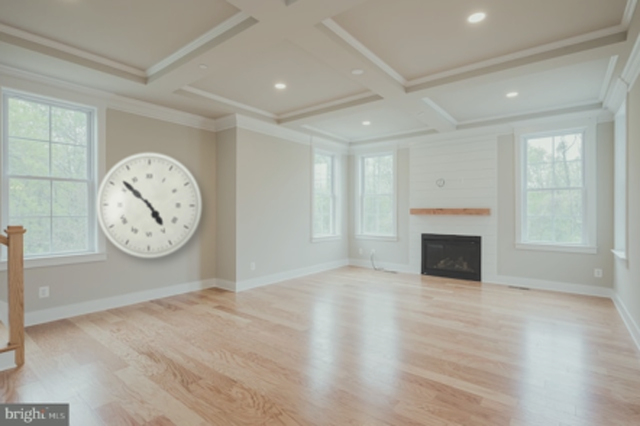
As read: 4h52
